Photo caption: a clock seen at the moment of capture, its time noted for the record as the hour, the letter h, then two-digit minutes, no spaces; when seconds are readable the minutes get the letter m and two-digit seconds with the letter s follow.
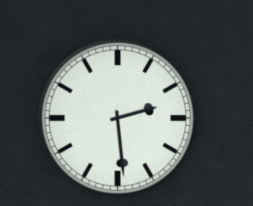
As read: 2h29
